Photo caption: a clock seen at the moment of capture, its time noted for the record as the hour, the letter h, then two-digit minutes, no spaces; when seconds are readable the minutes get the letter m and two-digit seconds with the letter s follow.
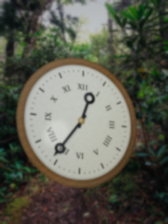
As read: 12h36
